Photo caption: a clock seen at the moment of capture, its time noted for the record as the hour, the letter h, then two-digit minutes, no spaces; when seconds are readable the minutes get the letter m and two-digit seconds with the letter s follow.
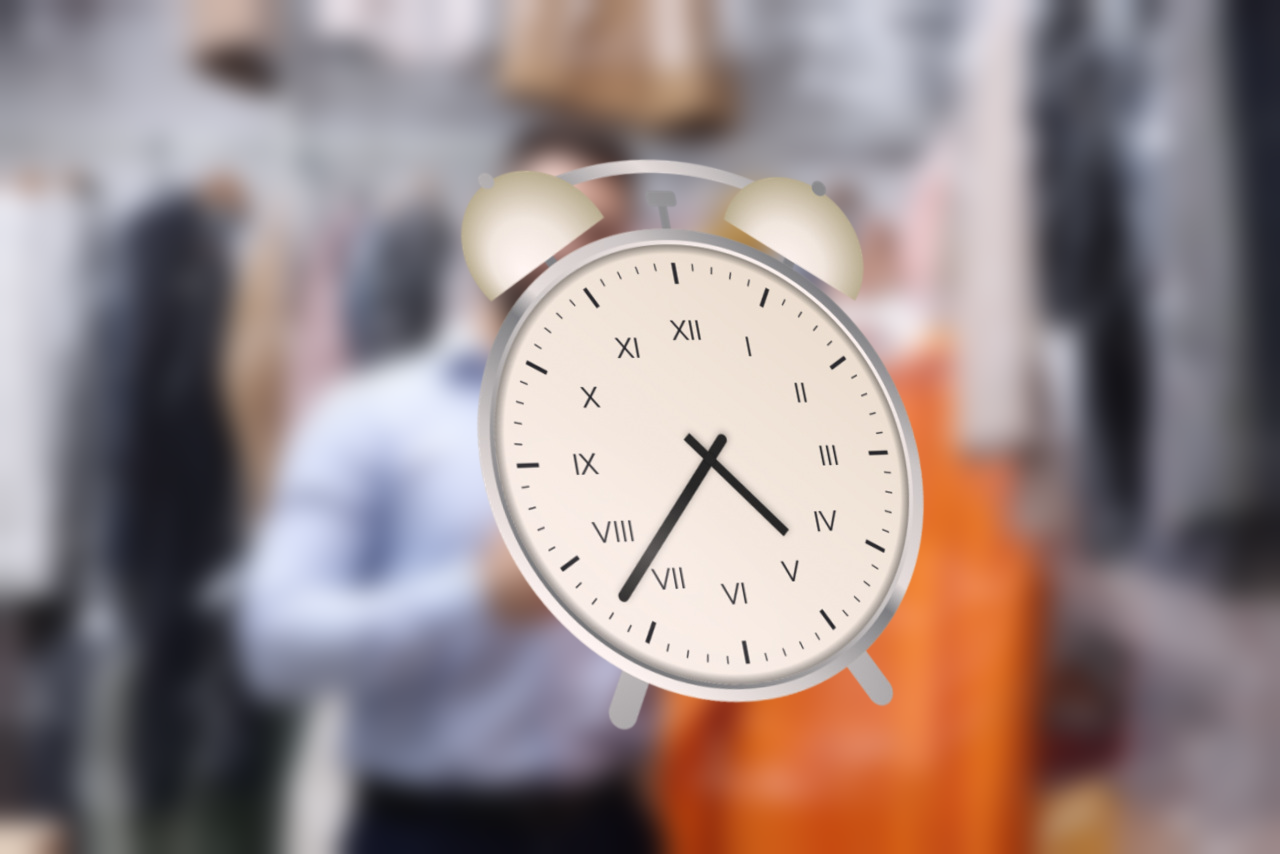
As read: 4h37
